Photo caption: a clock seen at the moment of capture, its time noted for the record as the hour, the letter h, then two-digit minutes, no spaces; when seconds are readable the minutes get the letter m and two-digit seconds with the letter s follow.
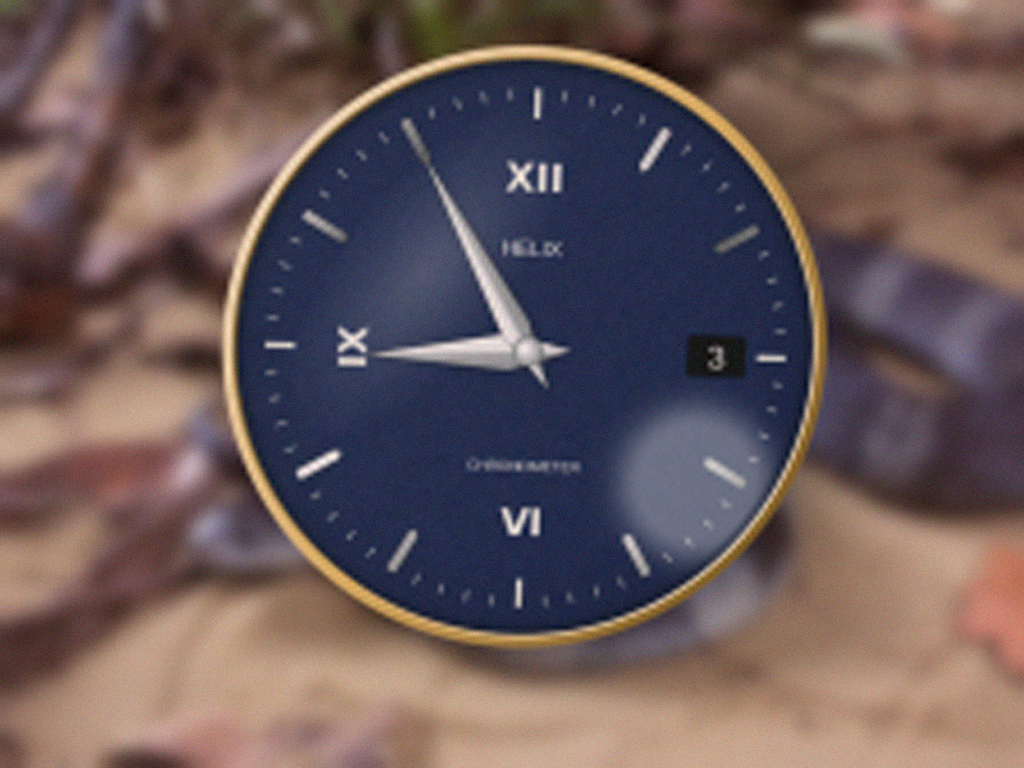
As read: 8h55
